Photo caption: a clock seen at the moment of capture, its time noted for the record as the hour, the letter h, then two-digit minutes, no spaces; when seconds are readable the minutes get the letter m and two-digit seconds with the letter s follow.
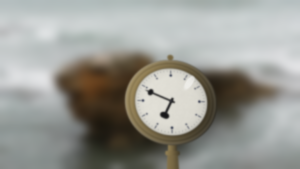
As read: 6h49
